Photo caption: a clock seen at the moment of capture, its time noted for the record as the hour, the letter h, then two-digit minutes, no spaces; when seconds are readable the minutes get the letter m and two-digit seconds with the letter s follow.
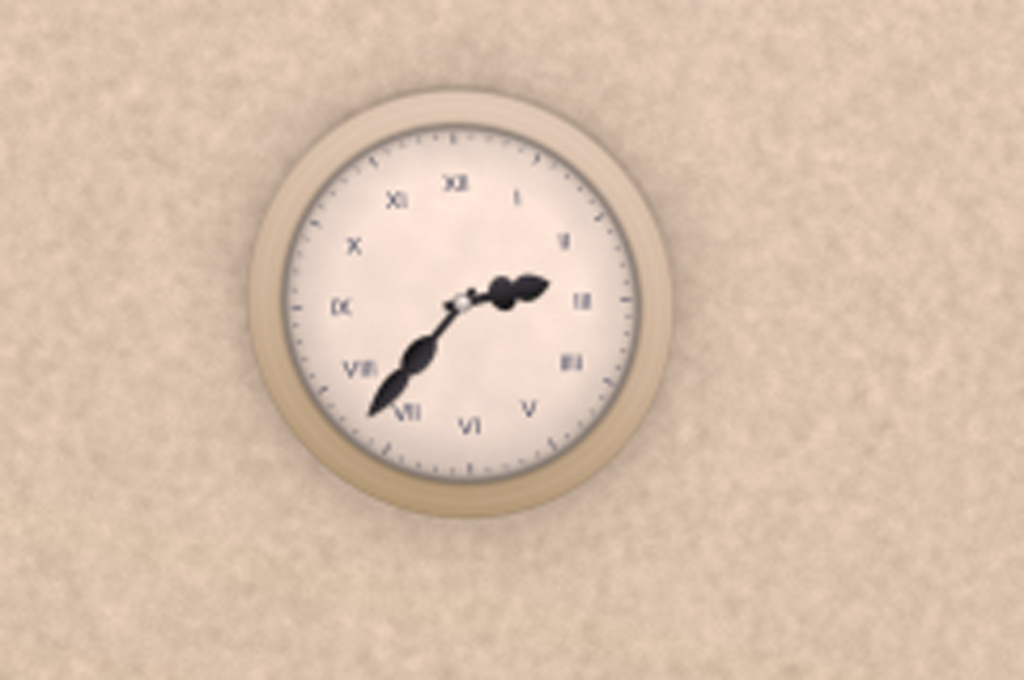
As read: 2h37
